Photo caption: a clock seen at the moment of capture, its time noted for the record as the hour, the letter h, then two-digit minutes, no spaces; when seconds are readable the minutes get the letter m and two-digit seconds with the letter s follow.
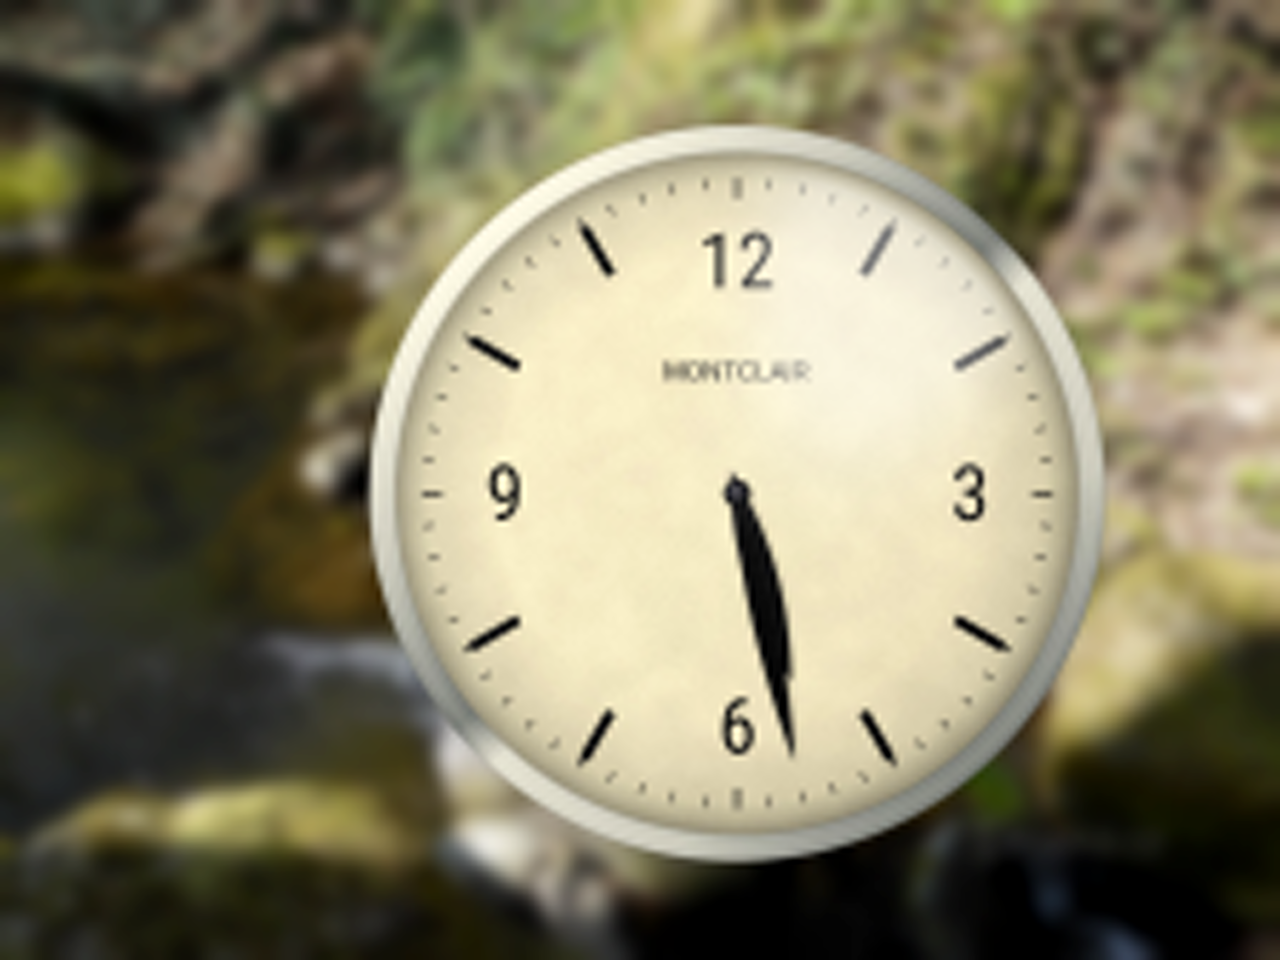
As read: 5h28
